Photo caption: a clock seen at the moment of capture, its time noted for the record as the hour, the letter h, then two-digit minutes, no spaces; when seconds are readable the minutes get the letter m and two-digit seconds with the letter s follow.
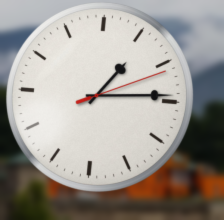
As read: 1h14m11s
